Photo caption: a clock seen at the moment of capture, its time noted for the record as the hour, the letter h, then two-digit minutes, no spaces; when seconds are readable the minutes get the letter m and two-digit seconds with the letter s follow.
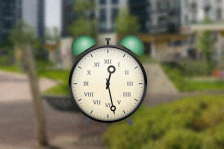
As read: 12h28
